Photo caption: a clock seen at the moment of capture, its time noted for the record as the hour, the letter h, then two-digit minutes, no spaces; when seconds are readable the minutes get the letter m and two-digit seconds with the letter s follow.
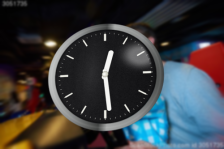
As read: 12h29
